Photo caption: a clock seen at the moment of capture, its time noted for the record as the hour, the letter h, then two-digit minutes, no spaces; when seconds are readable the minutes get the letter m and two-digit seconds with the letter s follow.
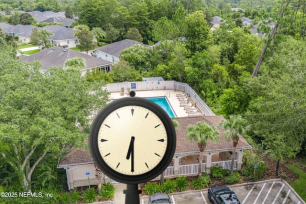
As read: 6h30
